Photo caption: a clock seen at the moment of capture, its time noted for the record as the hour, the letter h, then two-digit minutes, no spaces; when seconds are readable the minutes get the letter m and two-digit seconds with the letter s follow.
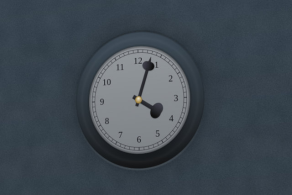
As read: 4h03
